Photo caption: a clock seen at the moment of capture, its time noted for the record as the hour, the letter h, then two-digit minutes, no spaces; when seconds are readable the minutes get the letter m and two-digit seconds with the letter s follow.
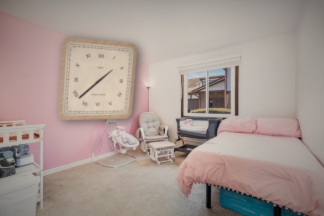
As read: 1h38
